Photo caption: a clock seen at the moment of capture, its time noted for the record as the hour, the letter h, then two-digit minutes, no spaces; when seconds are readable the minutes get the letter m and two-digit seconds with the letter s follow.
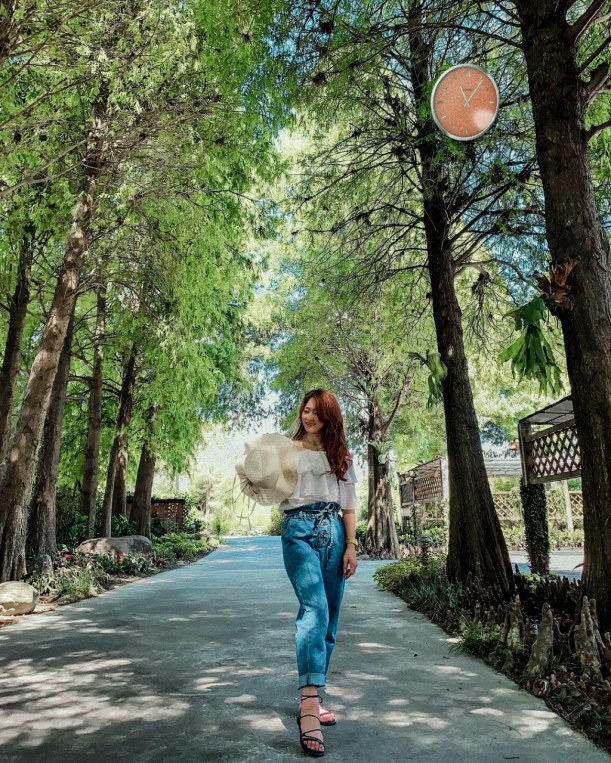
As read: 11h06
